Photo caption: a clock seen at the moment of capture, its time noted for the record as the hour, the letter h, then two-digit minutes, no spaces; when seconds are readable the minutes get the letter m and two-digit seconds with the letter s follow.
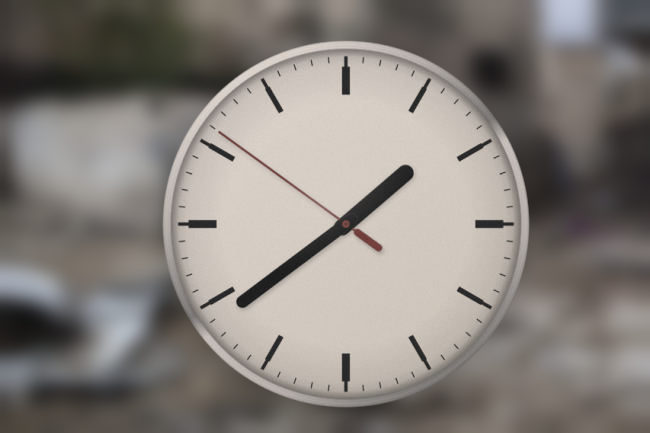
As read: 1h38m51s
